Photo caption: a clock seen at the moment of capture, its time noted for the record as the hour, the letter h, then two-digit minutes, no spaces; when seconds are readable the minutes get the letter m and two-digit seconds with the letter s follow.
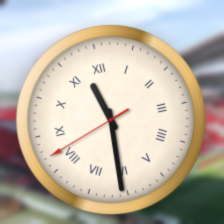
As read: 11h30m42s
